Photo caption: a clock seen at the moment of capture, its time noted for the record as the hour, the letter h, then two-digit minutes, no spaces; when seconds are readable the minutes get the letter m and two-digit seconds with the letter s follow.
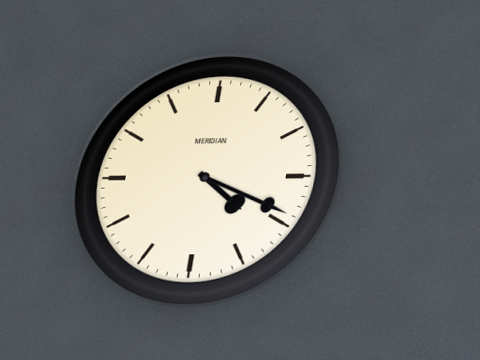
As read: 4h19
